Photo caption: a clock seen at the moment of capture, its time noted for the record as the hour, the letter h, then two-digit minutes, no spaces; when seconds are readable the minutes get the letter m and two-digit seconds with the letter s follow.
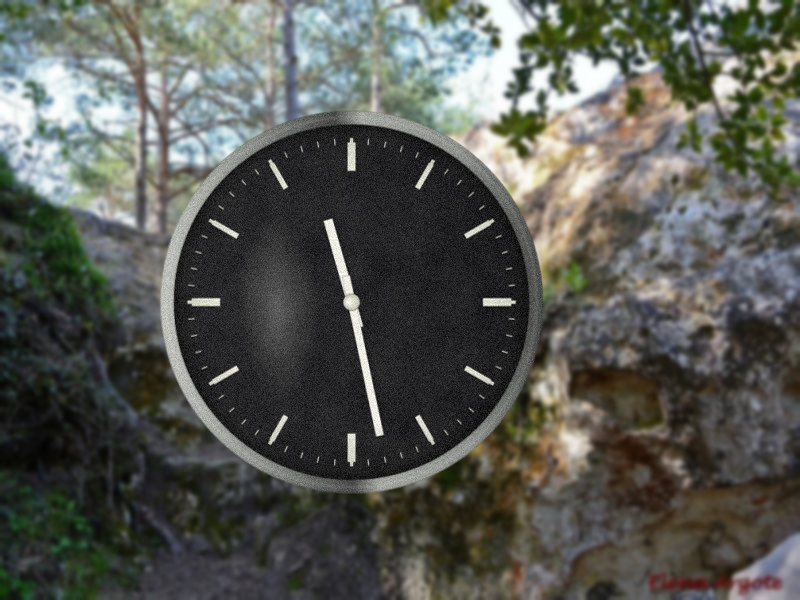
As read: 11h28
